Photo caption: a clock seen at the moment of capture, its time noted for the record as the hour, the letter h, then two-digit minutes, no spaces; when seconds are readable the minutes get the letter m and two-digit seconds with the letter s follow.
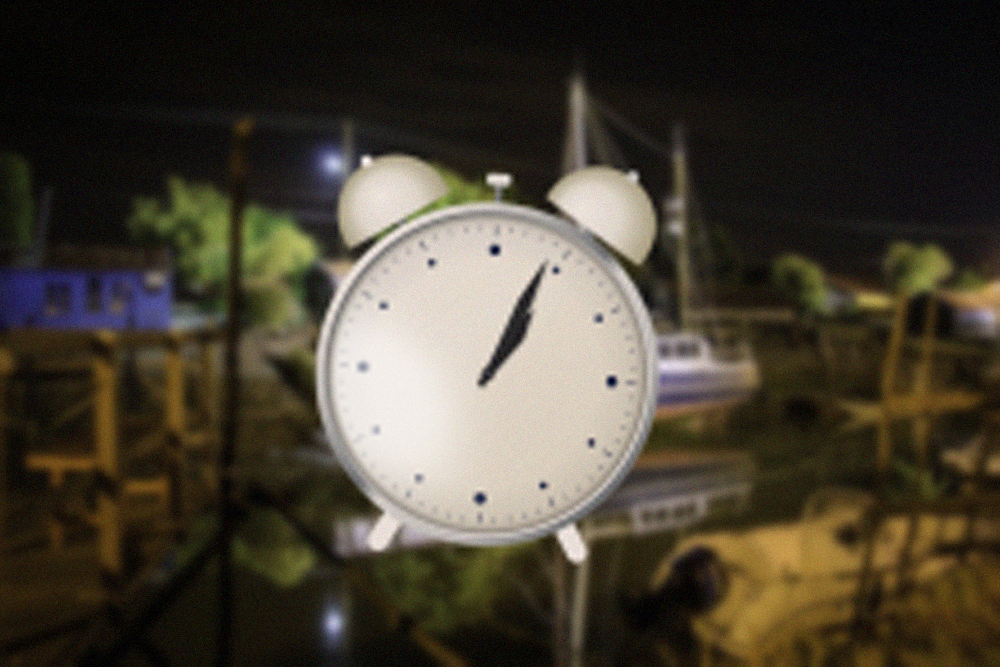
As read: 1h04
